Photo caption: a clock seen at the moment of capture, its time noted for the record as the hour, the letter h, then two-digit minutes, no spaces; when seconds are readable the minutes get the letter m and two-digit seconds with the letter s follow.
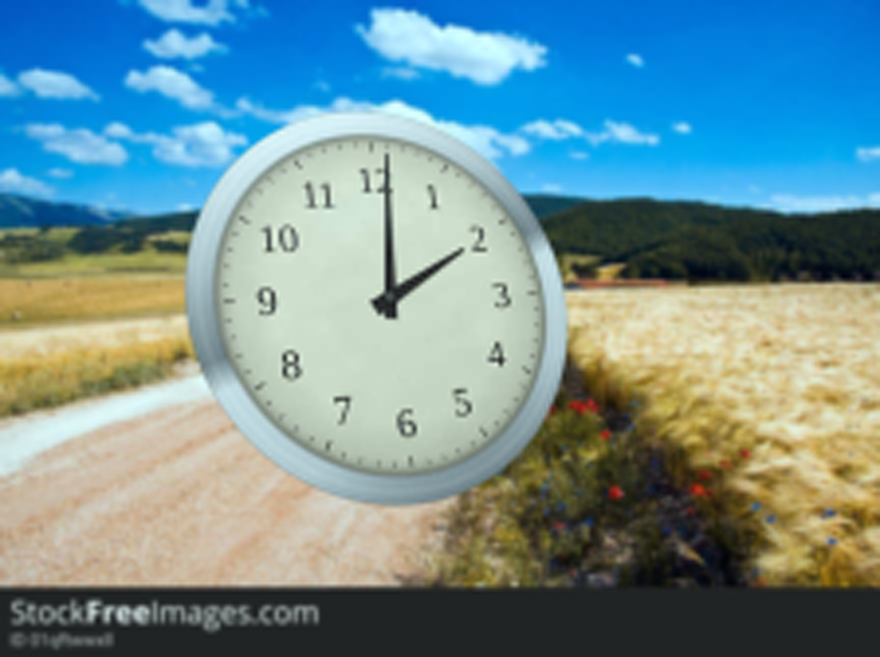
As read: 2h01
